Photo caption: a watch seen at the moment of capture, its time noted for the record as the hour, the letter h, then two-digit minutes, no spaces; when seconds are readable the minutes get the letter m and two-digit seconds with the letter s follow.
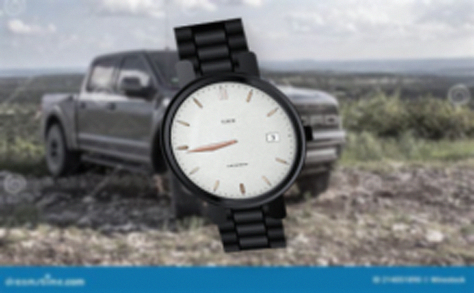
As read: 8h44
